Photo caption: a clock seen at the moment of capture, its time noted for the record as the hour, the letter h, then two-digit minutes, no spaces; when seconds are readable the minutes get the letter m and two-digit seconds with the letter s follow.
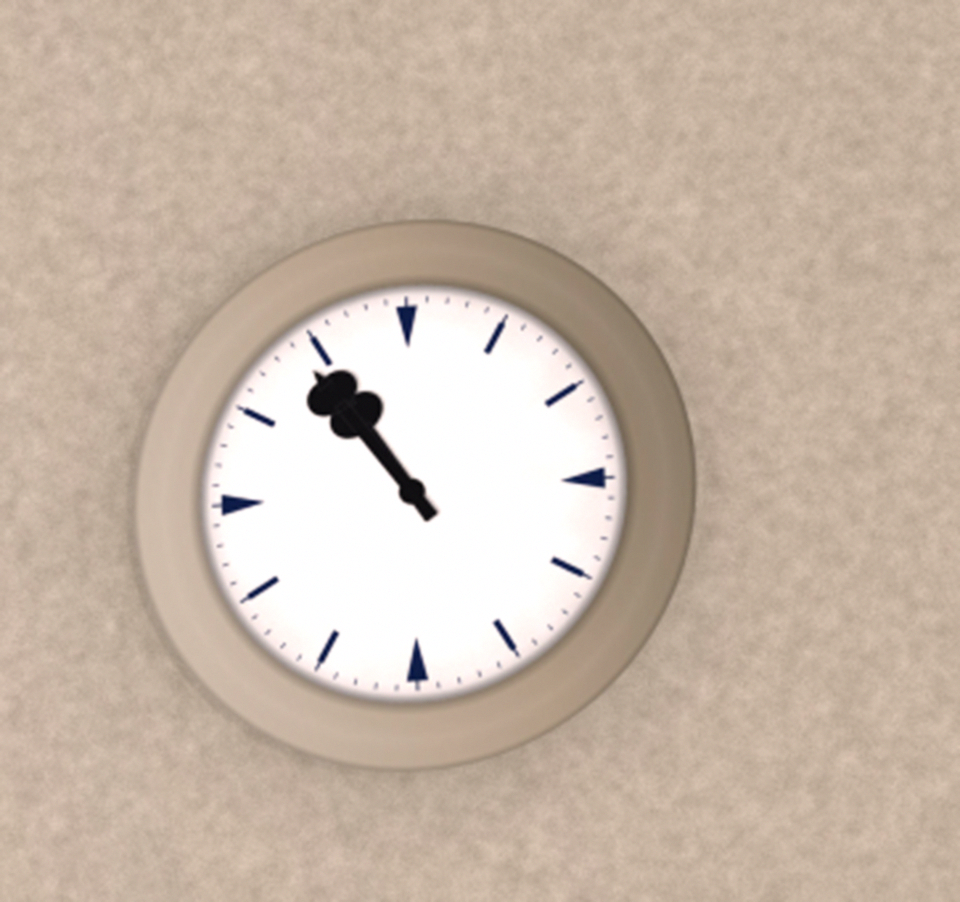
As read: 10h54
